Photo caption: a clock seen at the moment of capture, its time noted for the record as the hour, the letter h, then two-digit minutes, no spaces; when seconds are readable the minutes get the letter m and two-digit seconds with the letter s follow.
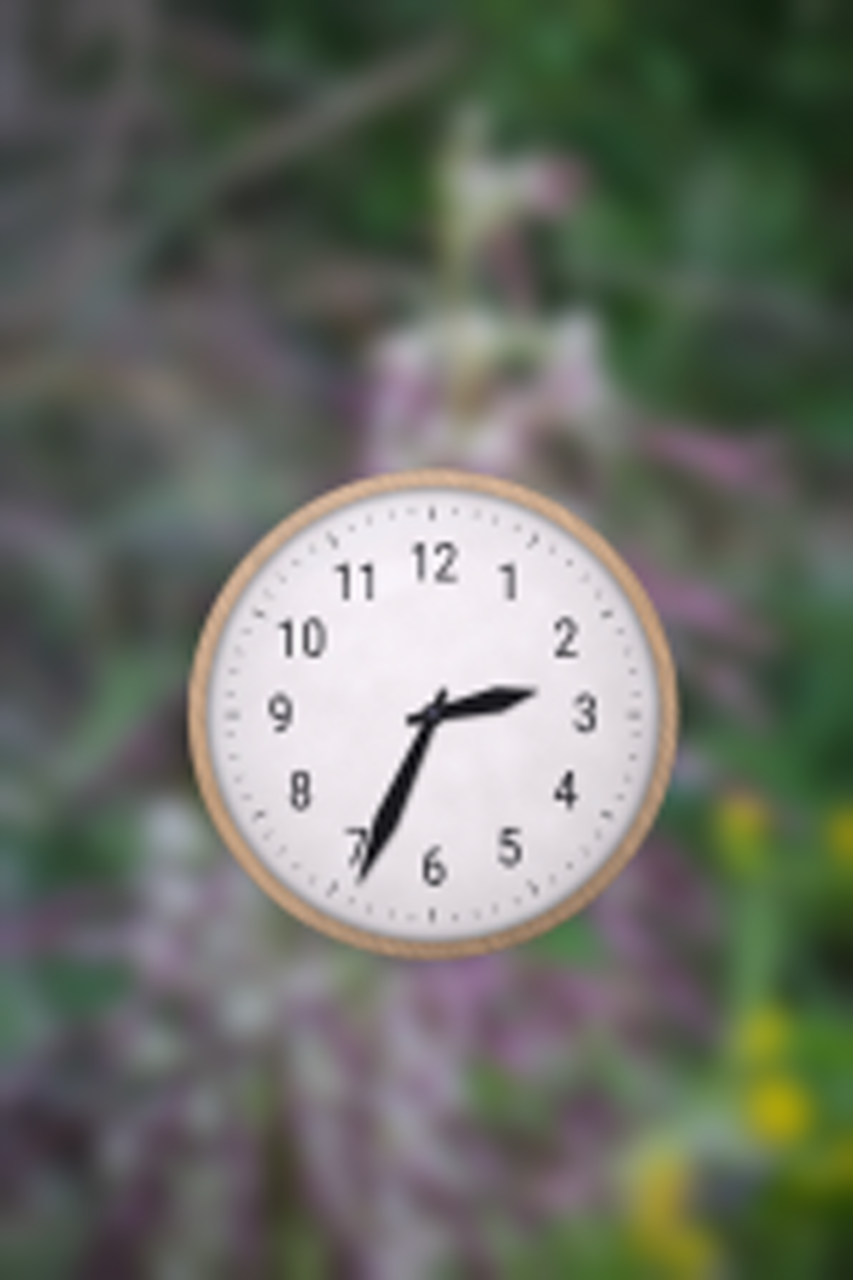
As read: 2h34
